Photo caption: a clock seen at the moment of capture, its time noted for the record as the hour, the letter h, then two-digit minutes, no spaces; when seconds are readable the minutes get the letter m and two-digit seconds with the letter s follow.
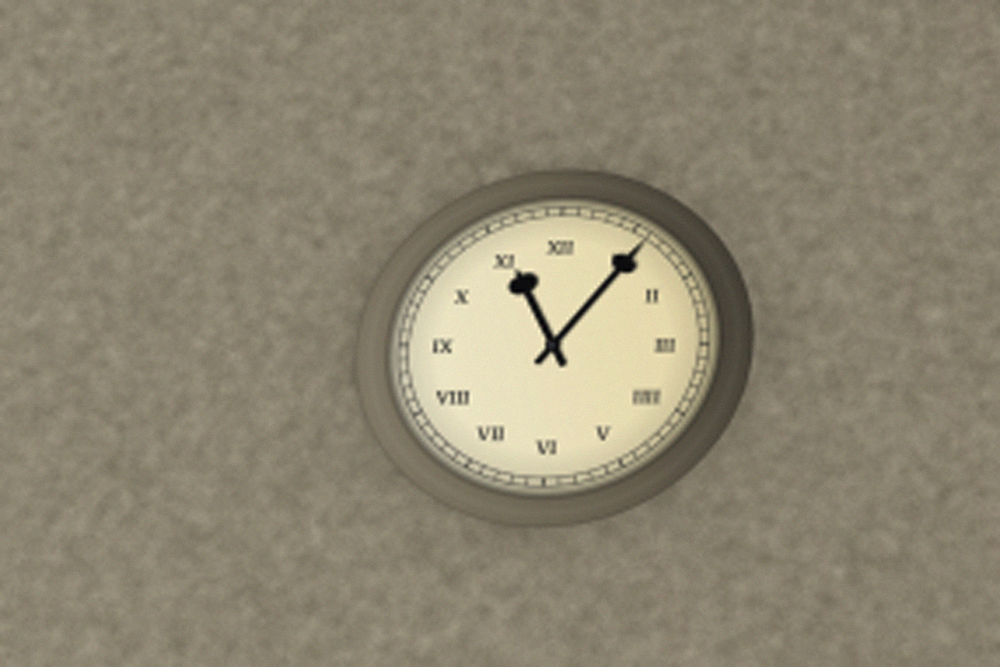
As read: 11h06
